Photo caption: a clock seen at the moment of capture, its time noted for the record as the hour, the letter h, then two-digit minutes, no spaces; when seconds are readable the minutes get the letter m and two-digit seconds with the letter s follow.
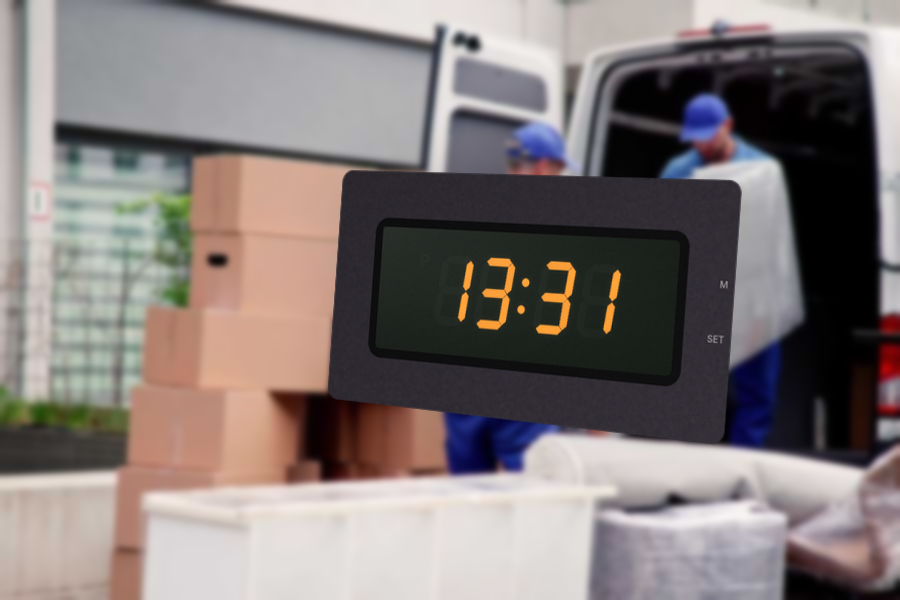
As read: 13h31
